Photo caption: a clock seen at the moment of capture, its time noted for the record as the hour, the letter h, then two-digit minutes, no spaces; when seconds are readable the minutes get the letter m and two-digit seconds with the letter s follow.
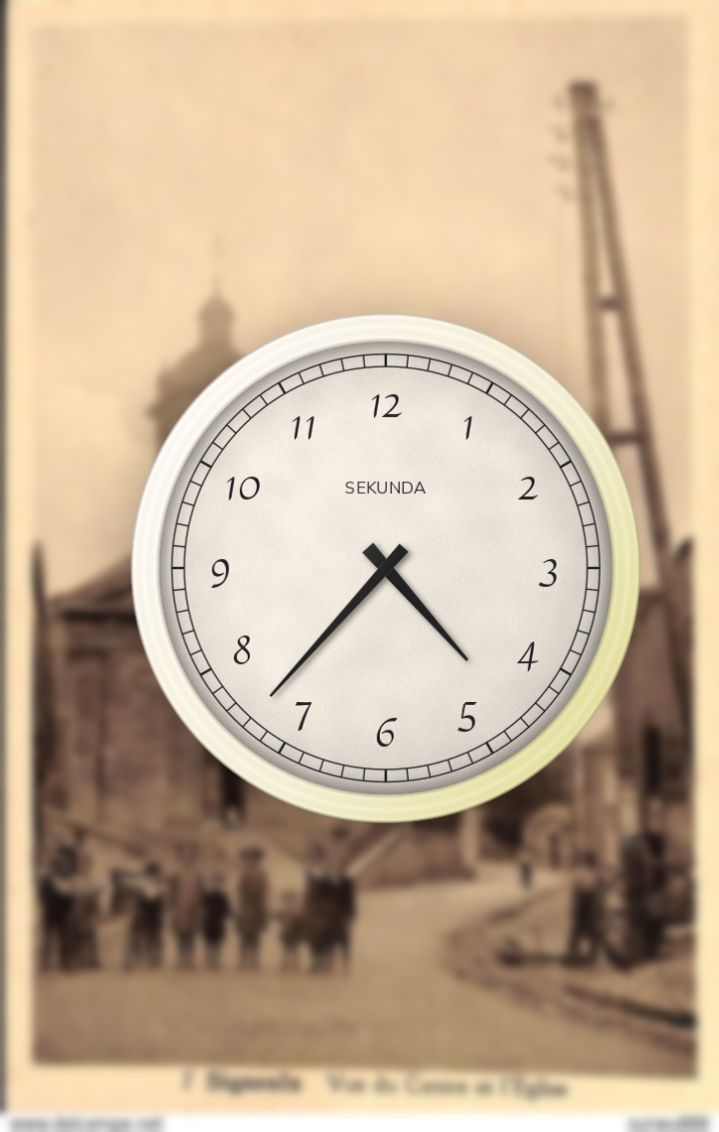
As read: 4h37
